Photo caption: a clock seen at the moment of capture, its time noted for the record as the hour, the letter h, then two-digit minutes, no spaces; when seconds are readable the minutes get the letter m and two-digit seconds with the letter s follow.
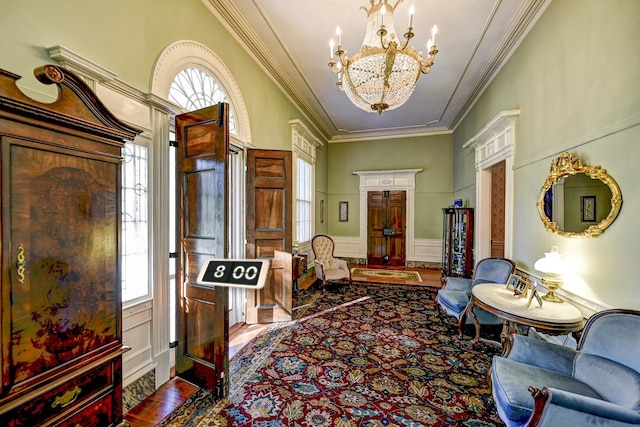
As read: 8h00
